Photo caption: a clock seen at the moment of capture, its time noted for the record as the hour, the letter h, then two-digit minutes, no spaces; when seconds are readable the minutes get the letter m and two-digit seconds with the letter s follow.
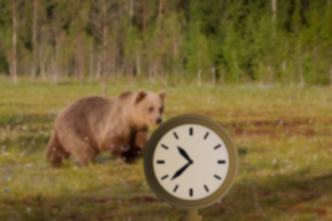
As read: 10h38
